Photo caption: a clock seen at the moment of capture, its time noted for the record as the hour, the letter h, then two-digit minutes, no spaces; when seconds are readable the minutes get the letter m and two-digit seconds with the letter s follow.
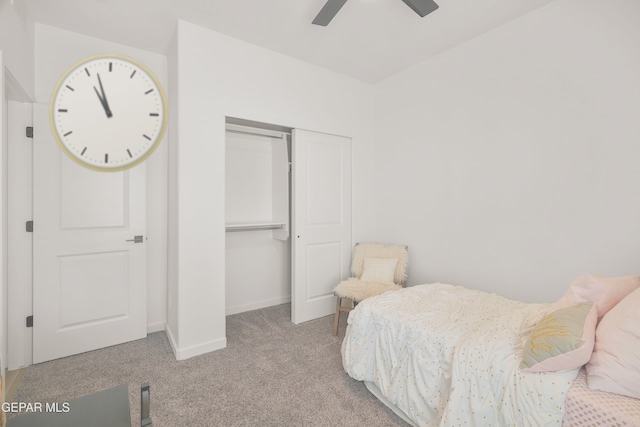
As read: 10h57
